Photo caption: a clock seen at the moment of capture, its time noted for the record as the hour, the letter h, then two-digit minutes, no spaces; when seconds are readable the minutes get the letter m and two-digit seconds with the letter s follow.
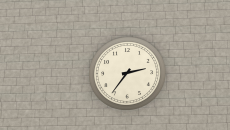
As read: 2h36
